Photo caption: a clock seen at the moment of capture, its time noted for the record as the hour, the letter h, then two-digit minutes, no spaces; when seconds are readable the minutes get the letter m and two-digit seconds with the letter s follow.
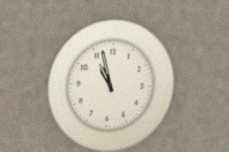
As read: 10h57
